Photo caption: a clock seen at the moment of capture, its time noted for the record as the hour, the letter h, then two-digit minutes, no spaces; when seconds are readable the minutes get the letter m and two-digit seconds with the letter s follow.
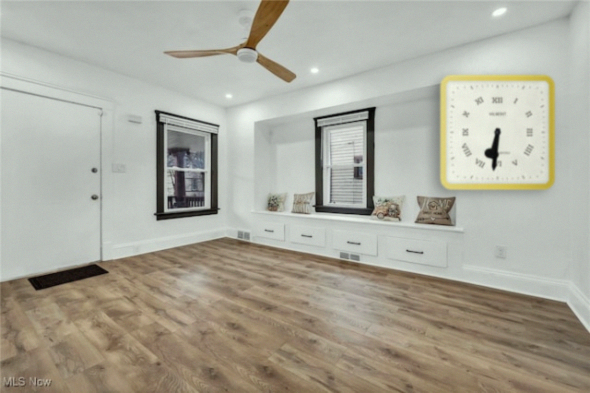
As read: 6h31
